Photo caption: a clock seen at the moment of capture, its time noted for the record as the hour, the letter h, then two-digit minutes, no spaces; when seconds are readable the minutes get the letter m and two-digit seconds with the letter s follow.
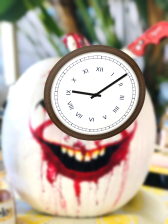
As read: 9h08
